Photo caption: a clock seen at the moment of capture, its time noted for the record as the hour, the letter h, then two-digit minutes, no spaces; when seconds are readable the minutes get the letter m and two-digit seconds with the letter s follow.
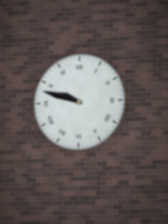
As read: 9h48
